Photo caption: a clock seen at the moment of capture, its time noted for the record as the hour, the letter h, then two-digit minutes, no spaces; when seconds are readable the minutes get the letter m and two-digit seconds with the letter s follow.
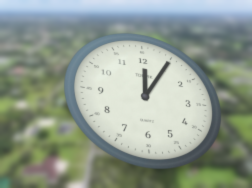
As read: 12h05
